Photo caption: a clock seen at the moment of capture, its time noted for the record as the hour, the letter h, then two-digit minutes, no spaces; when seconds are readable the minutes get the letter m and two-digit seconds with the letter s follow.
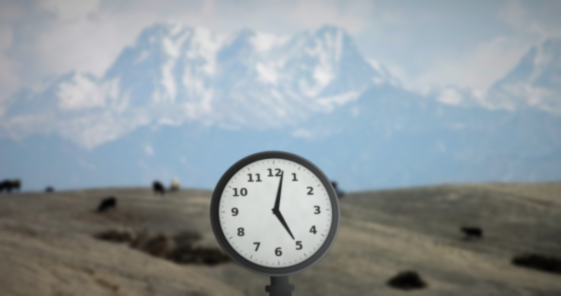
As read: 5h02
